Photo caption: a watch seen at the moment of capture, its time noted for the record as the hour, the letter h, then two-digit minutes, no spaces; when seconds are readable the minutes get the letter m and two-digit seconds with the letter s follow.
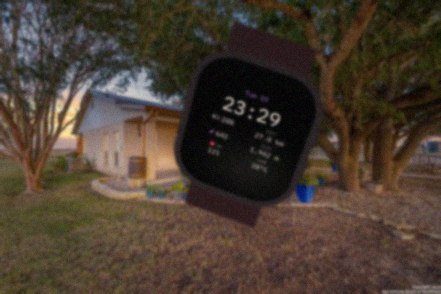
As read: 23h29
